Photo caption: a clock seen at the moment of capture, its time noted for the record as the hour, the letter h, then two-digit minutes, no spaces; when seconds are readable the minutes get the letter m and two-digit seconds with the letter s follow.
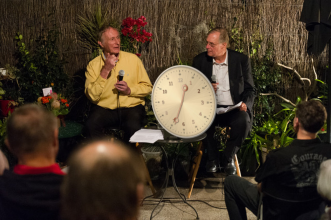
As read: 12h34
